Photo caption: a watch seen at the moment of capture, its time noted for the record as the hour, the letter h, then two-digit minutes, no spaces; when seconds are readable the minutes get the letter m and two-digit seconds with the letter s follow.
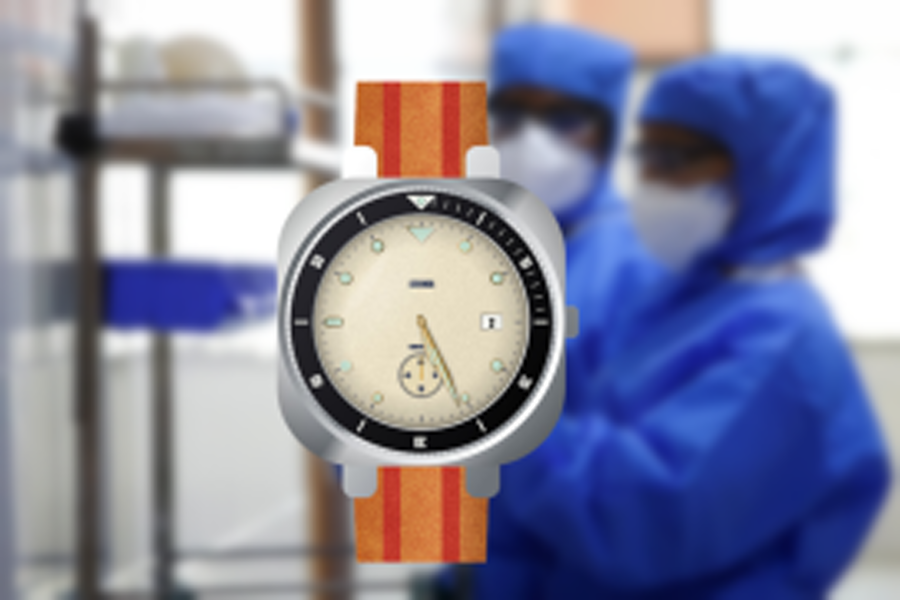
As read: 5h26
